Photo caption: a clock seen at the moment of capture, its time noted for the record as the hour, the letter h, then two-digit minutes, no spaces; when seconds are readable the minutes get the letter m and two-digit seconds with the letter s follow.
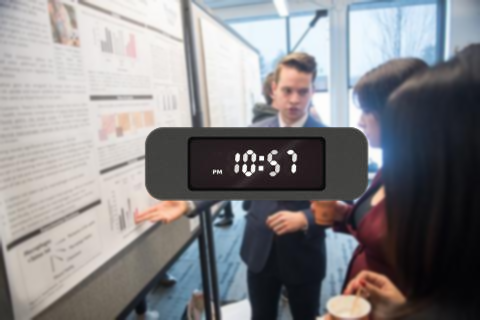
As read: 10h57
